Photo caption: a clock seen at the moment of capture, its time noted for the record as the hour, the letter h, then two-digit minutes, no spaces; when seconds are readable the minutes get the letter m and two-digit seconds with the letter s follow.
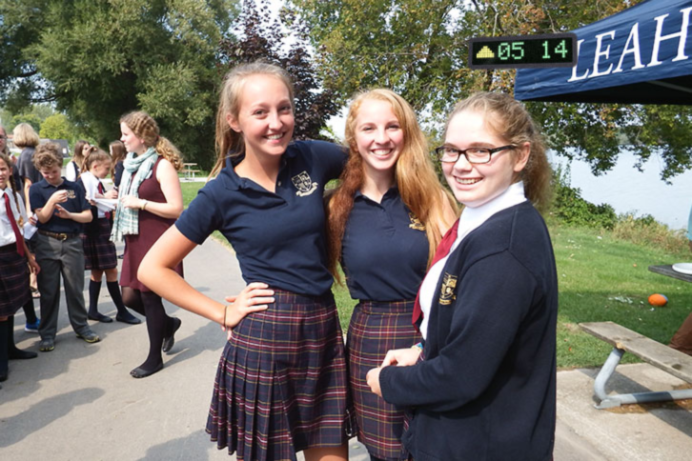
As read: 5h14
